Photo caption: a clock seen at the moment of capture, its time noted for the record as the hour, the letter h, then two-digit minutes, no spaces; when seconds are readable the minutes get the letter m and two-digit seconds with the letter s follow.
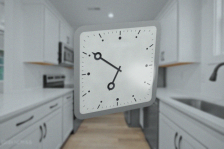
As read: 6h51
